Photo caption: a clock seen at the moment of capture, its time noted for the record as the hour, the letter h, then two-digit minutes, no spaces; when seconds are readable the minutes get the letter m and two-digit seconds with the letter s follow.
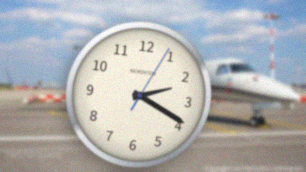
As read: 2h19m04s
